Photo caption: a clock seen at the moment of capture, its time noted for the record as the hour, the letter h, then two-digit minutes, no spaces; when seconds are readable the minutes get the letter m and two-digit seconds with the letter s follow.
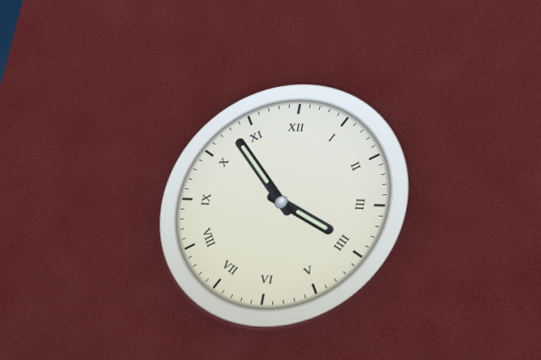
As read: 3h53
